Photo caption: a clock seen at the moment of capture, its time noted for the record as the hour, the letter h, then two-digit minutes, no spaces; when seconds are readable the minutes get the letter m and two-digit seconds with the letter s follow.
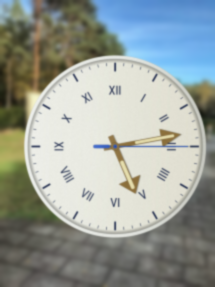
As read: 5h13m15s
